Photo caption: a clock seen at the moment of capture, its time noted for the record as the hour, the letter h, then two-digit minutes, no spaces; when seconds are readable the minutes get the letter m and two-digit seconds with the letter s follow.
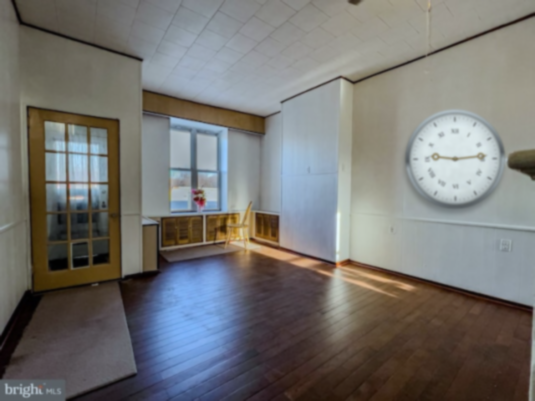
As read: 9h14
